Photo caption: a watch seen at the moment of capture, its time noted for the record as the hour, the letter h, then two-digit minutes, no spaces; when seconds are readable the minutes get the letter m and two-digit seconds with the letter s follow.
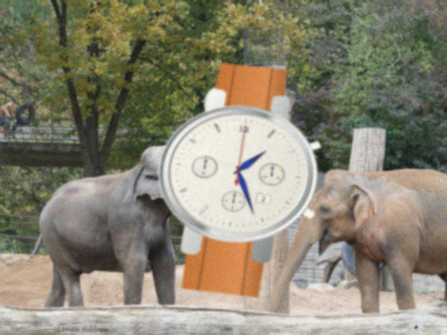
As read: 1h26
